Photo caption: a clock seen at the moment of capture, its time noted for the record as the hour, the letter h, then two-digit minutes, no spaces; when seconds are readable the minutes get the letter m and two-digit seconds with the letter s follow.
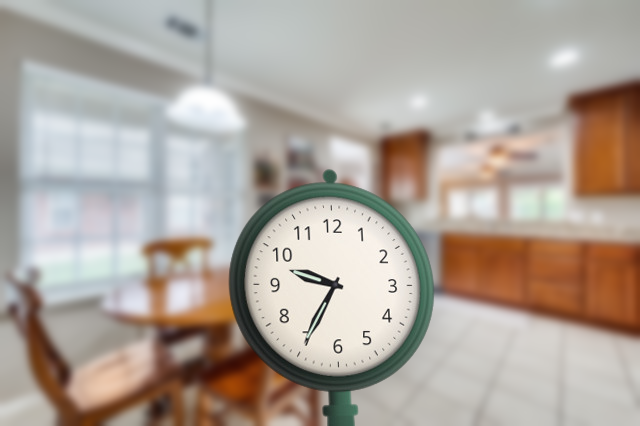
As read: 9h35
